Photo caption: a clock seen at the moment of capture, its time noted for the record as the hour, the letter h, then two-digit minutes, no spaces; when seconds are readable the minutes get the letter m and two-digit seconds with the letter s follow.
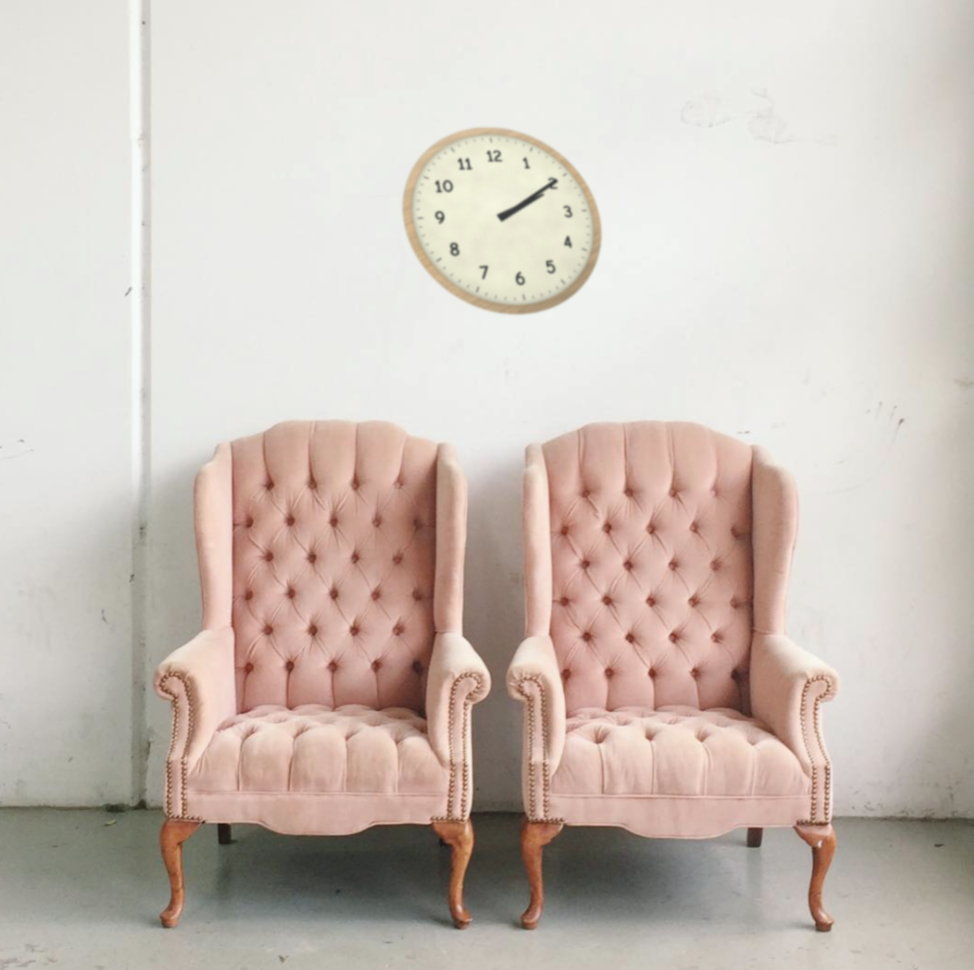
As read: 2h10
